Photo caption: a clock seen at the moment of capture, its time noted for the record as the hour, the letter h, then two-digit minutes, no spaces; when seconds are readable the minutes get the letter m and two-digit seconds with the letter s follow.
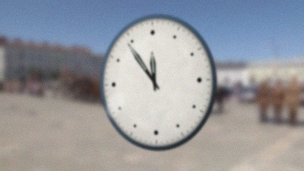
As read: 11h54
